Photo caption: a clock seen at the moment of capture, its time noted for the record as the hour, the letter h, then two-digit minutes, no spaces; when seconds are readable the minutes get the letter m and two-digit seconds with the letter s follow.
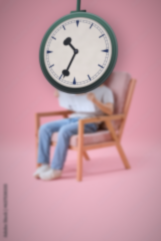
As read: 10h34
